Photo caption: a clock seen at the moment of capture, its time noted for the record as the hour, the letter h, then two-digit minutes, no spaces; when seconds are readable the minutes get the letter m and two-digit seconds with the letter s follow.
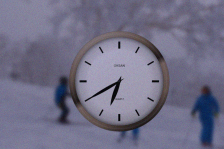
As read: 6h40
